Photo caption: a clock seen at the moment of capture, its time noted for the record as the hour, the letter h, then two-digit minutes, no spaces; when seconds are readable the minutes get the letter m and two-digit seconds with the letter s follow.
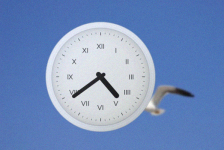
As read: 4h39
